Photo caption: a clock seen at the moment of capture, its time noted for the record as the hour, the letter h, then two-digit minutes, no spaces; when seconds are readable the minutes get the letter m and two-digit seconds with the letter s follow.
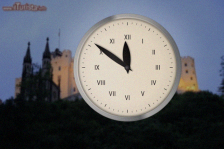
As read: 11h51
